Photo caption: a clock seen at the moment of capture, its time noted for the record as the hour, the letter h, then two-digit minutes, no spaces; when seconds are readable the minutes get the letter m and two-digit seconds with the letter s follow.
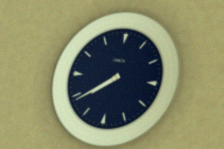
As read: 7h39
